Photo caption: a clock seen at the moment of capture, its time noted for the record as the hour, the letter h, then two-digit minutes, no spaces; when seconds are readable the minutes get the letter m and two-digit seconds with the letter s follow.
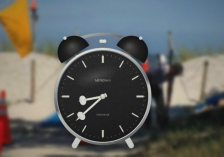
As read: 8h38
